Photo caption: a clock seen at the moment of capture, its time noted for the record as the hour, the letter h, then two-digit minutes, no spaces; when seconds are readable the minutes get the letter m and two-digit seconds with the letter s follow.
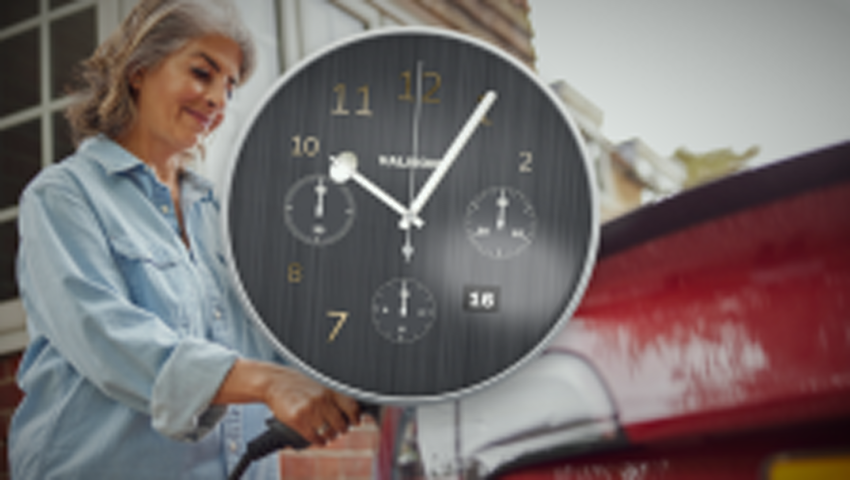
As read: 10h05
